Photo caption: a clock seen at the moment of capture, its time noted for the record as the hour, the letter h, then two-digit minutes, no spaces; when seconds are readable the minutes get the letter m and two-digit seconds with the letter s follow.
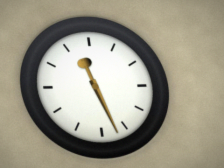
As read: 11h27
